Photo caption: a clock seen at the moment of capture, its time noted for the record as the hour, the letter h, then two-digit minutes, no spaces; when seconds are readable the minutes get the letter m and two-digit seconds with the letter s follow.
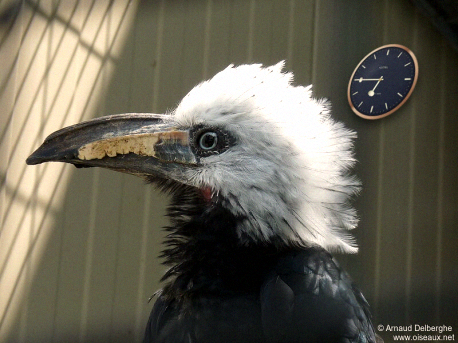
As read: 6h45
